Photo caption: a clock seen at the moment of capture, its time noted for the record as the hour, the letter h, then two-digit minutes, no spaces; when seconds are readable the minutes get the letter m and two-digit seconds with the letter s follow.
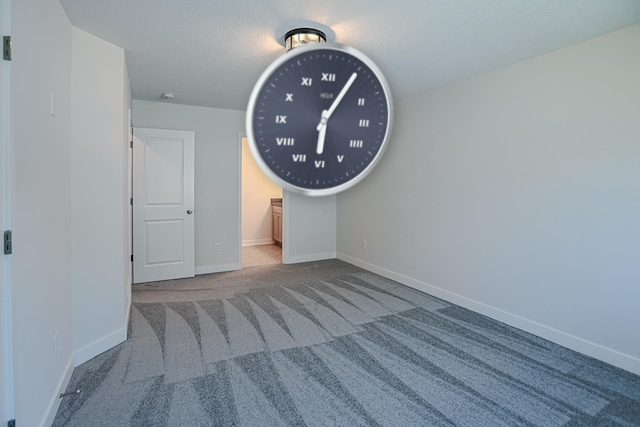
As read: 6h05
